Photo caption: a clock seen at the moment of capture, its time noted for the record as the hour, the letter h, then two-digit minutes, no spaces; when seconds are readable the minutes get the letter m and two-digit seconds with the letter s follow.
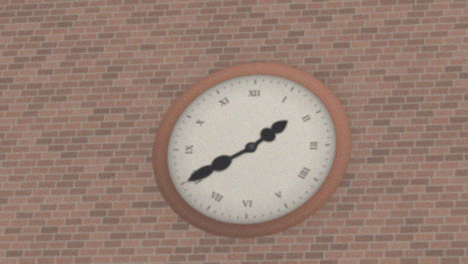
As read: 1h40
